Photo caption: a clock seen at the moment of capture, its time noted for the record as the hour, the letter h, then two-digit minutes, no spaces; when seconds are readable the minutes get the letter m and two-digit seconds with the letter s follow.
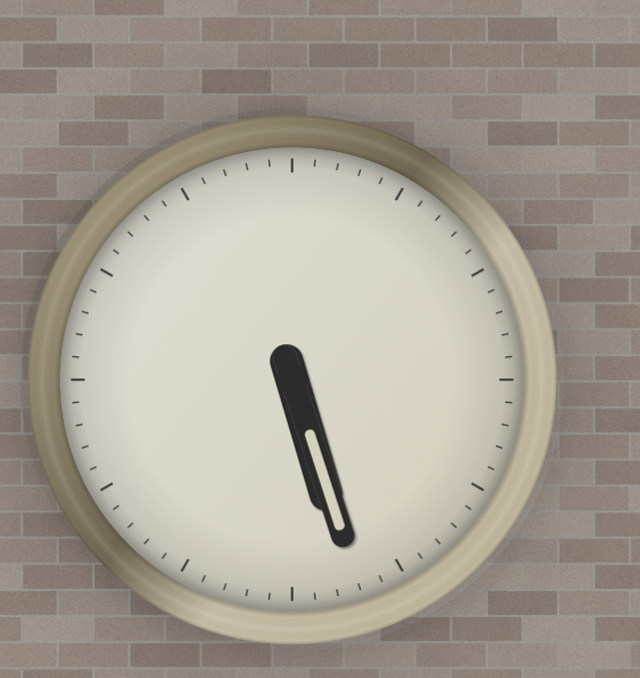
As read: 5h27
